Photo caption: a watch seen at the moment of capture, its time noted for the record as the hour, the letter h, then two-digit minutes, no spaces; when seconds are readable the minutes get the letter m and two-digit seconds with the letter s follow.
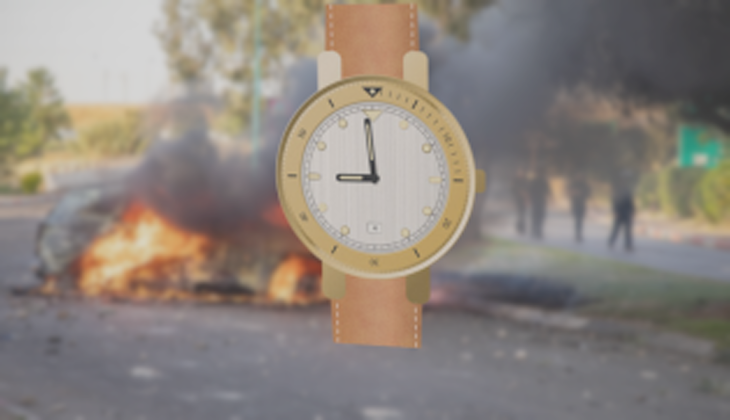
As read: 8h59
